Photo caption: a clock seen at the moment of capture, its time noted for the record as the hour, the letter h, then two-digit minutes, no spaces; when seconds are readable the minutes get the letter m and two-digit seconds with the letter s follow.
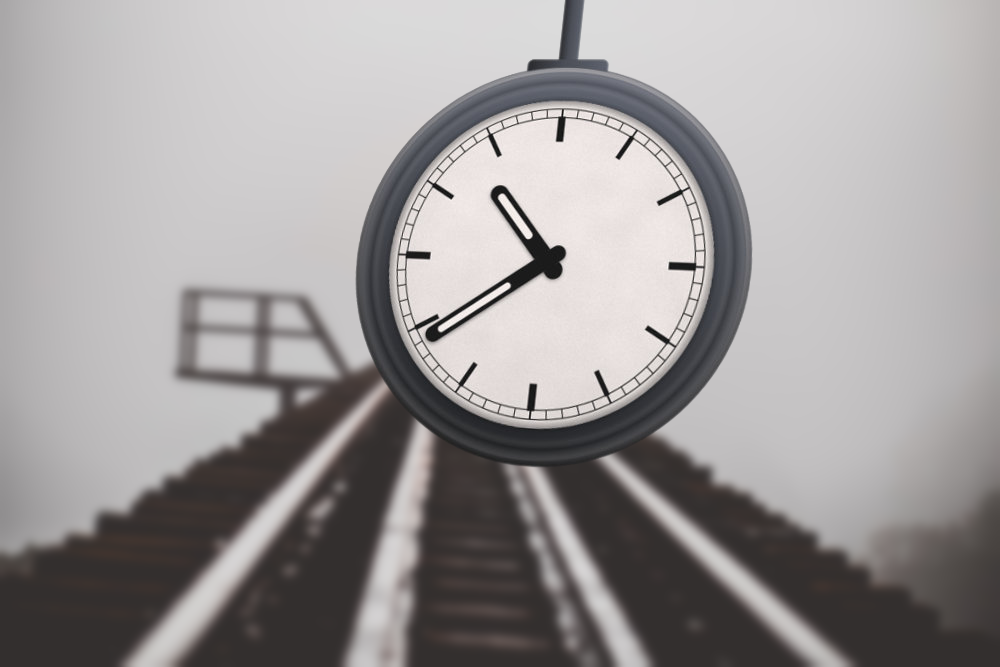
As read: 10h39
